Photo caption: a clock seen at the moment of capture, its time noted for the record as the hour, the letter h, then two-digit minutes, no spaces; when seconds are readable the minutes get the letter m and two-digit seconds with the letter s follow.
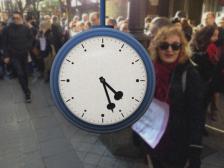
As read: 4h27
